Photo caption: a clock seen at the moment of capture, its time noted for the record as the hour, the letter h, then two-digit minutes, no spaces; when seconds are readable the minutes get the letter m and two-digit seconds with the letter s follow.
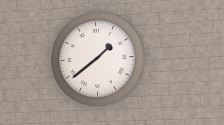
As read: 1h39
